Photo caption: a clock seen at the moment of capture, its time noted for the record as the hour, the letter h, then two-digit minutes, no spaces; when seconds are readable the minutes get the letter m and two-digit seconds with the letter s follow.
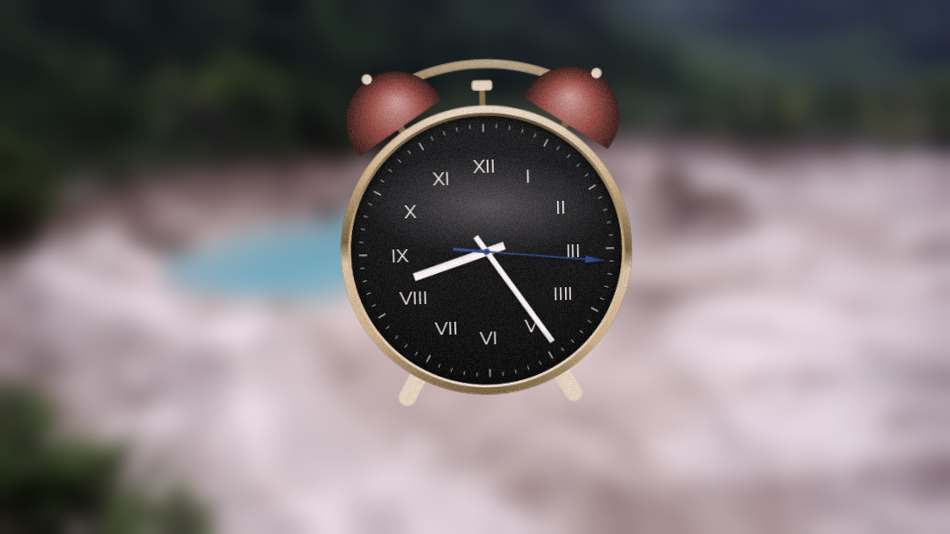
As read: 8h24m16s
